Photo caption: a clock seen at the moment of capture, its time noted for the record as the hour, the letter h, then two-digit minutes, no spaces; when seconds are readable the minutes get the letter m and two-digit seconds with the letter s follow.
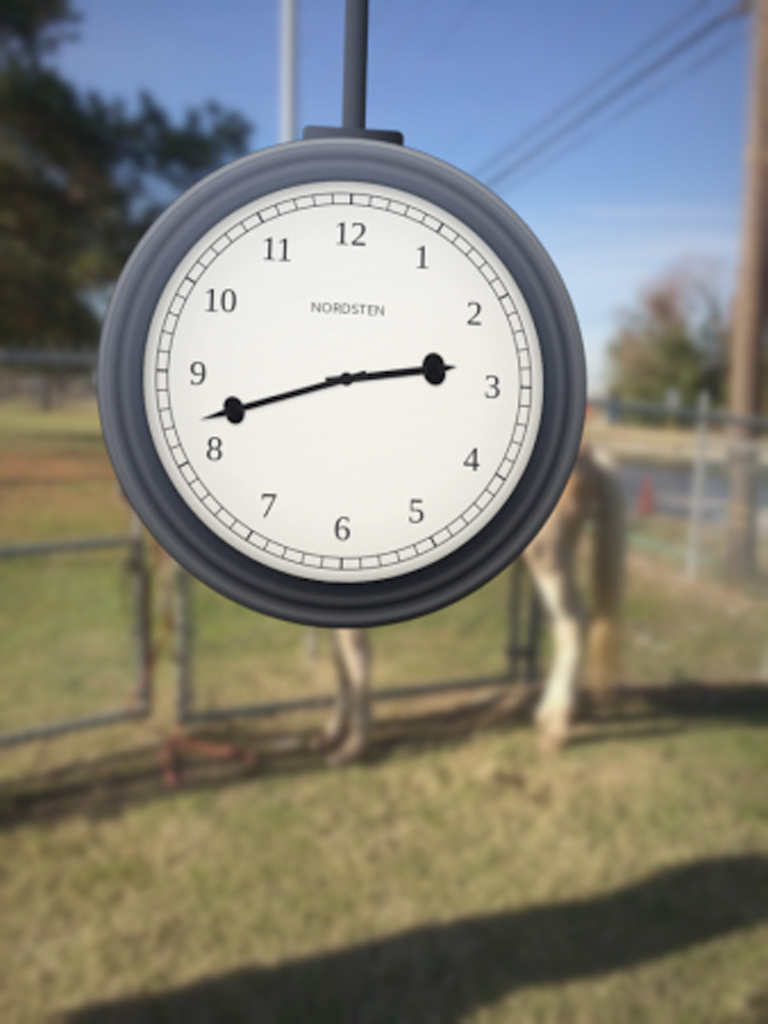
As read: 2h42
